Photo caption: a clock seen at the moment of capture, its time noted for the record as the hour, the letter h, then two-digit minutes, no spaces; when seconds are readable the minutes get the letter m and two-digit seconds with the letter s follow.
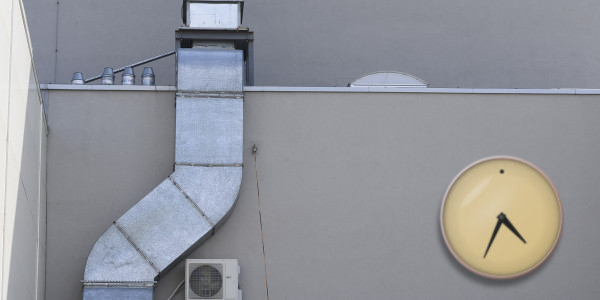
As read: 4h34
